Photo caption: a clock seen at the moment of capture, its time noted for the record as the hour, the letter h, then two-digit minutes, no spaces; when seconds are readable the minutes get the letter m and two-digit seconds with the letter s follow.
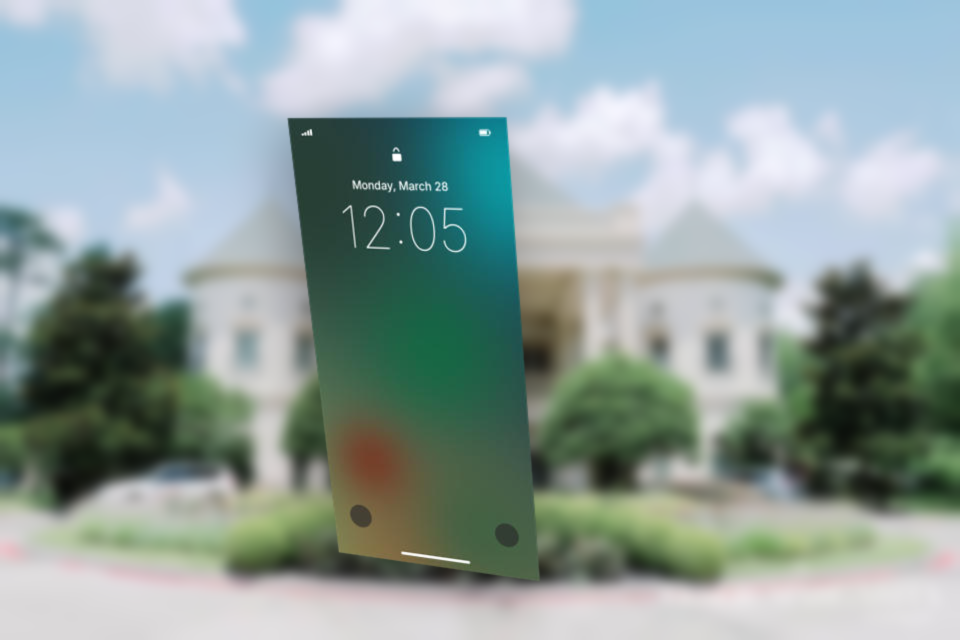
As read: 12h05
